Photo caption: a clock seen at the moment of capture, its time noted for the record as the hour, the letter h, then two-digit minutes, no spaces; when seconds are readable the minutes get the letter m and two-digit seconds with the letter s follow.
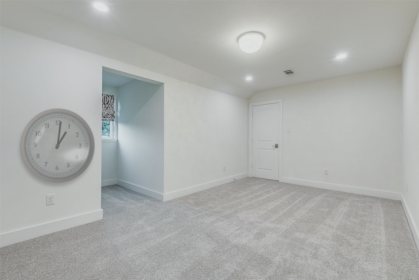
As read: 1h01
